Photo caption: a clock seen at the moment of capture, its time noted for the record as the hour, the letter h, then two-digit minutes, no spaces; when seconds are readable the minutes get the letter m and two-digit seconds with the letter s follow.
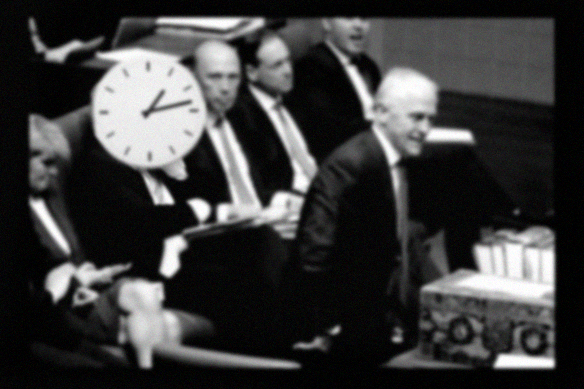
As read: 1h13
